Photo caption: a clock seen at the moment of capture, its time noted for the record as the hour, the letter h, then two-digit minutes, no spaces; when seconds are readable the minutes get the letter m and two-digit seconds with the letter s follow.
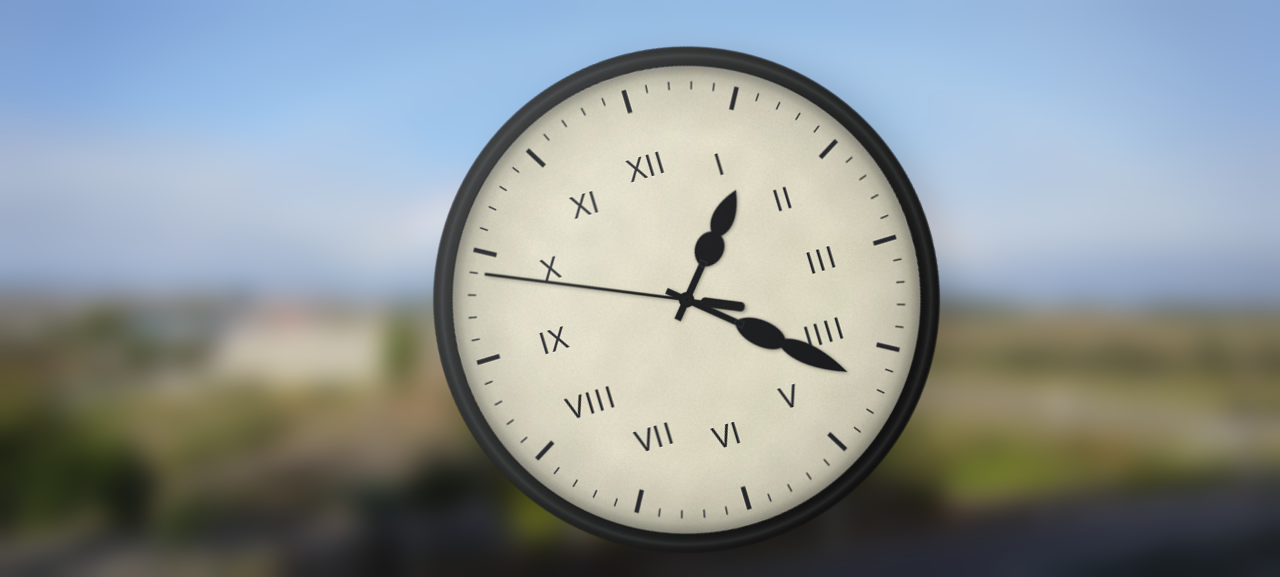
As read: 1h21m49s
